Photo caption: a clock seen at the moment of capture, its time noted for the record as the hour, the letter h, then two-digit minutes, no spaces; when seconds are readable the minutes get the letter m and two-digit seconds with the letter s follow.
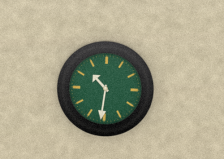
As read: 10h31
